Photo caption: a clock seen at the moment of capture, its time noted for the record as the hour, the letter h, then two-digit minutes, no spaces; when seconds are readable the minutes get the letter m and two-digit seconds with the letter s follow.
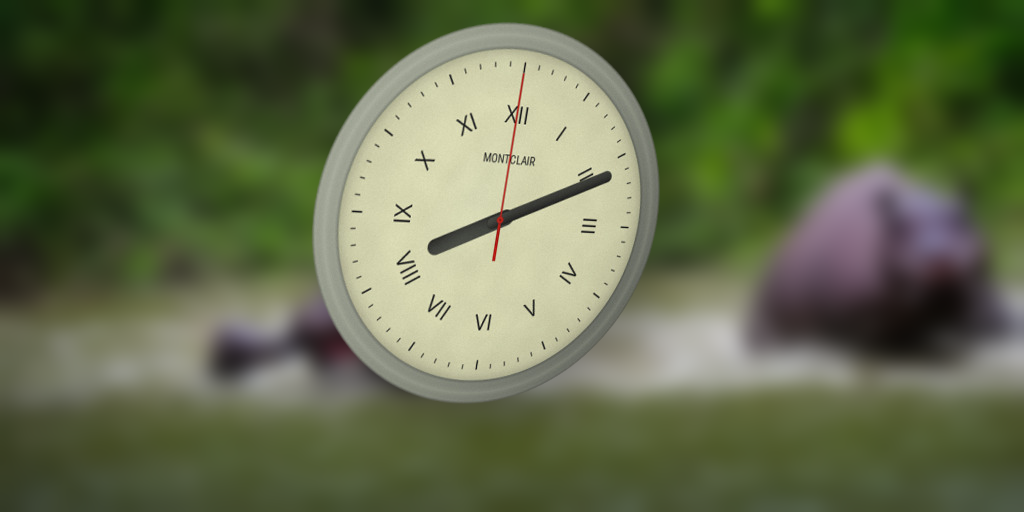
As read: 8h11m00s
